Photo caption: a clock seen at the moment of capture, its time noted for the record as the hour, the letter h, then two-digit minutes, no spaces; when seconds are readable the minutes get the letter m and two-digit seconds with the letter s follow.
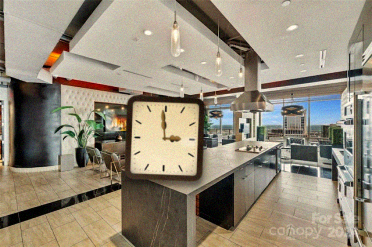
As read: 2h59
